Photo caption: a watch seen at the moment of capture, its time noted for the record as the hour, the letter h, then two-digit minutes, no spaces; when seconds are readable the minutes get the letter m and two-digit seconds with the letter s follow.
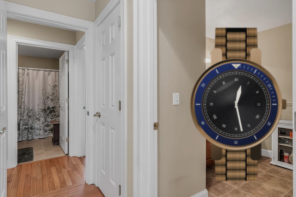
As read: 12h28
